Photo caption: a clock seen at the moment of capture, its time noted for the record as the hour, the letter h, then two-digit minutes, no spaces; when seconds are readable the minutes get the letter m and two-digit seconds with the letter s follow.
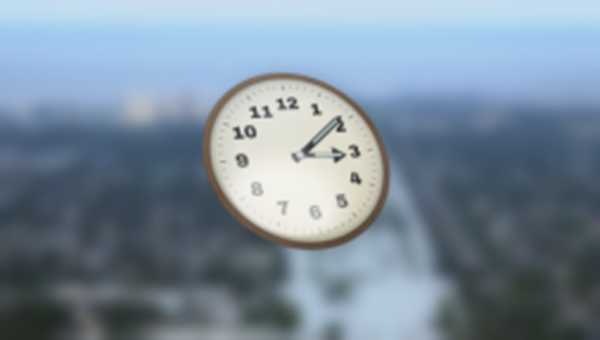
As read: 3h09
